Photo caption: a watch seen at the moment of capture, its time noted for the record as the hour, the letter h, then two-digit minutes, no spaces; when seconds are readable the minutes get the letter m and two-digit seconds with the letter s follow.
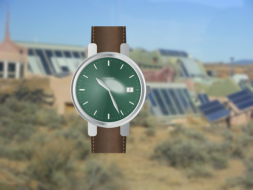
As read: 10h26
